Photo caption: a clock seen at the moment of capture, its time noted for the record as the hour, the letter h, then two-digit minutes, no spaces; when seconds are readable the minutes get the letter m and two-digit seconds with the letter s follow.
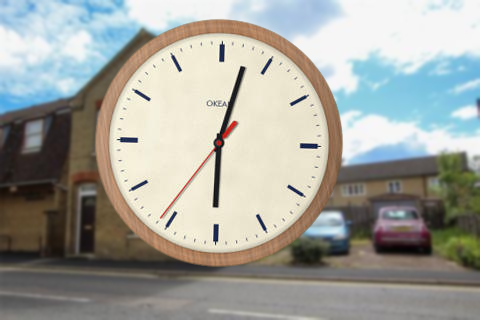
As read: 6h02m36s
